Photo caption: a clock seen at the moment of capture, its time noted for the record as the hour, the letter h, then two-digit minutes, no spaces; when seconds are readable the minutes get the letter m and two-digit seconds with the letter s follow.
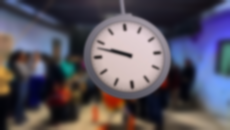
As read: 9h48
